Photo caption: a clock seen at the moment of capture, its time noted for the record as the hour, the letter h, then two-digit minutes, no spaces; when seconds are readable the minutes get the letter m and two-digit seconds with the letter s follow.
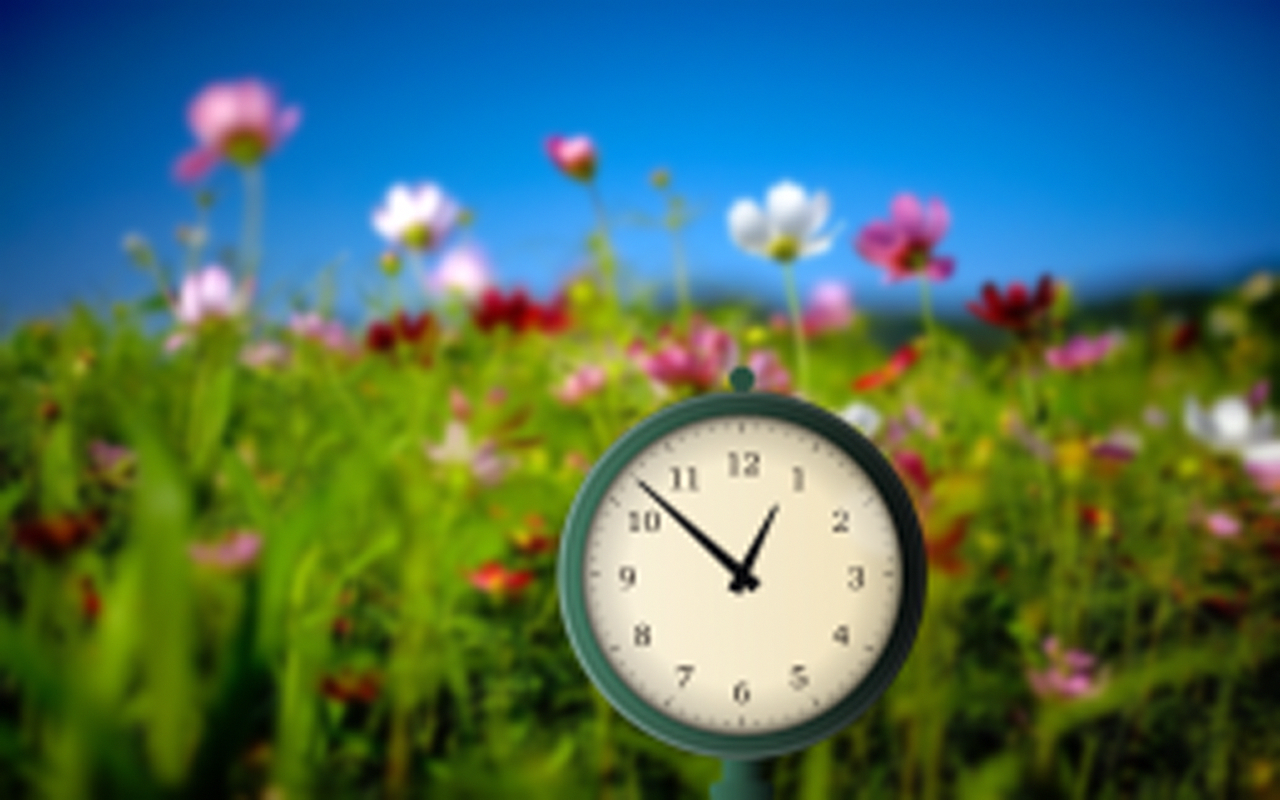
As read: 12h52
